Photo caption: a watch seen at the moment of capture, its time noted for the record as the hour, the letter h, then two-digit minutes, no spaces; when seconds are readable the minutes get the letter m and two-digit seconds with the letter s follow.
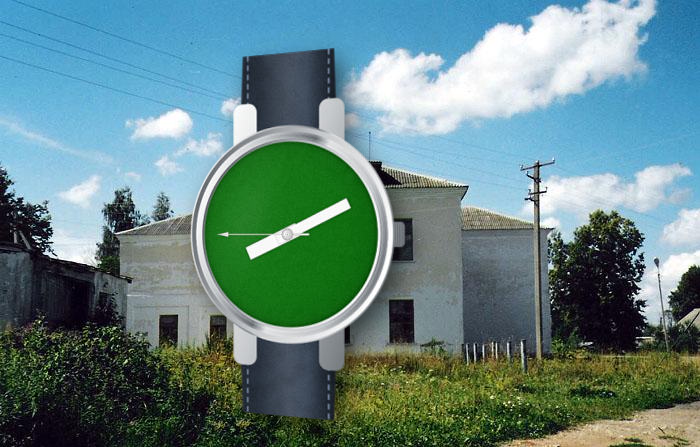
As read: 8h10m45s
